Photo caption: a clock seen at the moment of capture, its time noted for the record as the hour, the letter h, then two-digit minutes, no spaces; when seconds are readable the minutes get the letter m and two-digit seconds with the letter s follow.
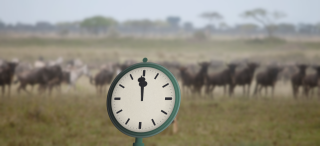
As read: 11h59
